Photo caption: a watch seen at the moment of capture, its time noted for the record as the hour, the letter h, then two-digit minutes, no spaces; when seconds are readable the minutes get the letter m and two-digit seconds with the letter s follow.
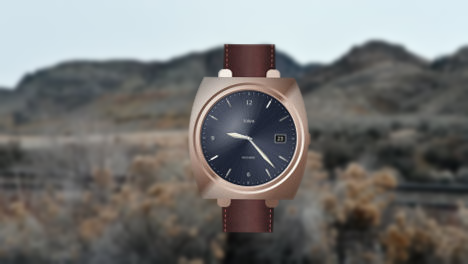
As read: 9h23
